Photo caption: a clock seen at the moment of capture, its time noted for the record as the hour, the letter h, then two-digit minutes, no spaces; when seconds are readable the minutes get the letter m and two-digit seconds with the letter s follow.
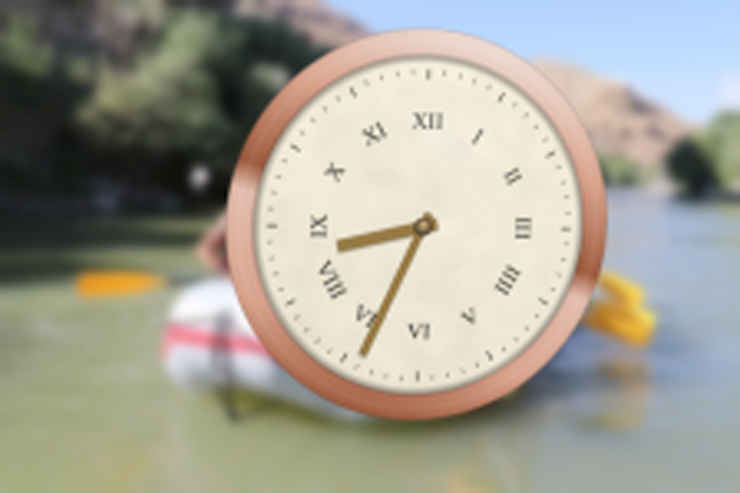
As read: 8h34
